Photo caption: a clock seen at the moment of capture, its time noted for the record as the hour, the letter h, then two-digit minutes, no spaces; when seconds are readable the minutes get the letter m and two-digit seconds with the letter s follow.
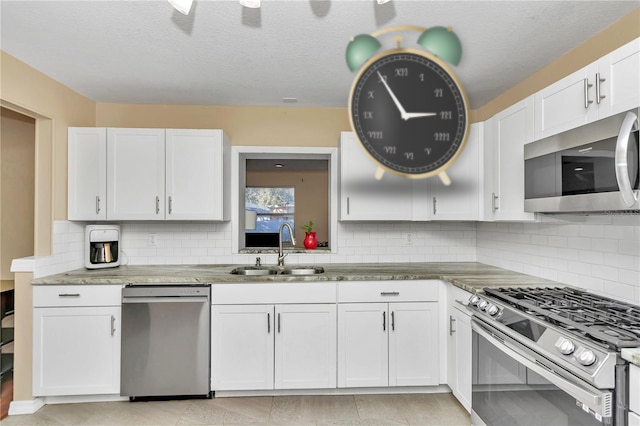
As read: 2h55
